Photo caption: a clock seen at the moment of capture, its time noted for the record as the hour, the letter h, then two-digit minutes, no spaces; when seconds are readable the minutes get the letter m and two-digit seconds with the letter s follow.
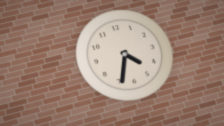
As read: 4h34
